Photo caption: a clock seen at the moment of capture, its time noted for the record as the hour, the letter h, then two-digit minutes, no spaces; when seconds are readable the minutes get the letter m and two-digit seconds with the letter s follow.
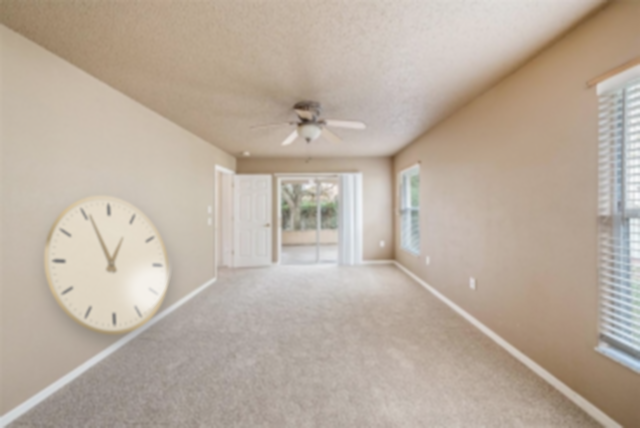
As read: 12h56
